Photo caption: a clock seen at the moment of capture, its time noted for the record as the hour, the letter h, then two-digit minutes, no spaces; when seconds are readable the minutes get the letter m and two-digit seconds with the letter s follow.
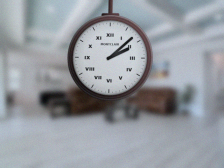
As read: 2h08
